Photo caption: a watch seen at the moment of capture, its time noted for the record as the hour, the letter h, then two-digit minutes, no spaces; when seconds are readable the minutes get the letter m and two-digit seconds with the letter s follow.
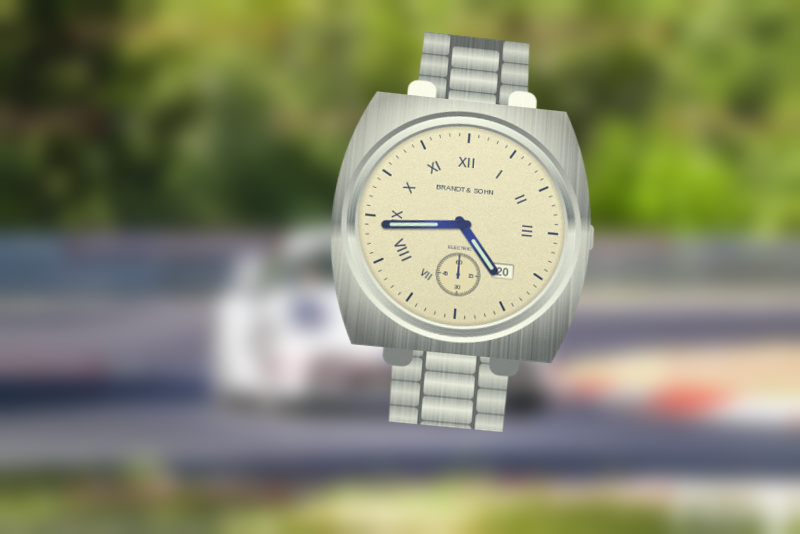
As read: 4h44
